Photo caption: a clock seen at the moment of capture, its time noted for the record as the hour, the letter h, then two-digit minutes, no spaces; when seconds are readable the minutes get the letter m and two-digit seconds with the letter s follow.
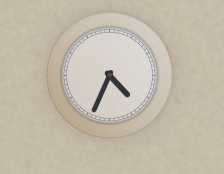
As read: 4h34
